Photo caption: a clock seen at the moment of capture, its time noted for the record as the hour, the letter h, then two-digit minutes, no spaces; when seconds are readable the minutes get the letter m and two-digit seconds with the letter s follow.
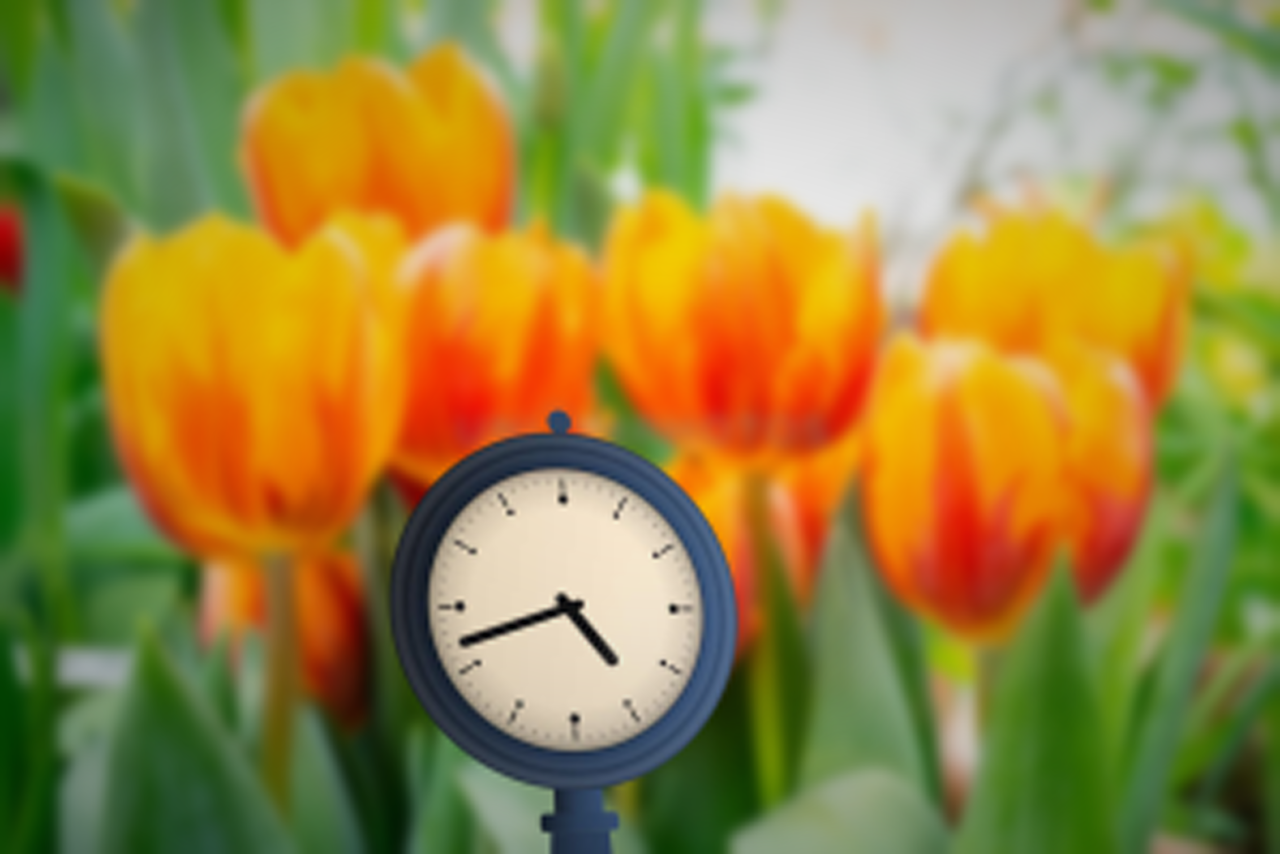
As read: 4h42
